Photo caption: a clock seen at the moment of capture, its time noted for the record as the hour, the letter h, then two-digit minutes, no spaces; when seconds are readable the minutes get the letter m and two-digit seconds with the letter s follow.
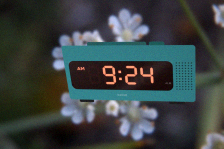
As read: 9h24
